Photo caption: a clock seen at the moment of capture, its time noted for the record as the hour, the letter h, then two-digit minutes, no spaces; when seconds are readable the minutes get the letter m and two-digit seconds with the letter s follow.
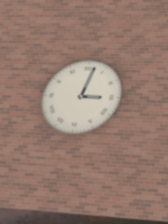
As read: 3h02
